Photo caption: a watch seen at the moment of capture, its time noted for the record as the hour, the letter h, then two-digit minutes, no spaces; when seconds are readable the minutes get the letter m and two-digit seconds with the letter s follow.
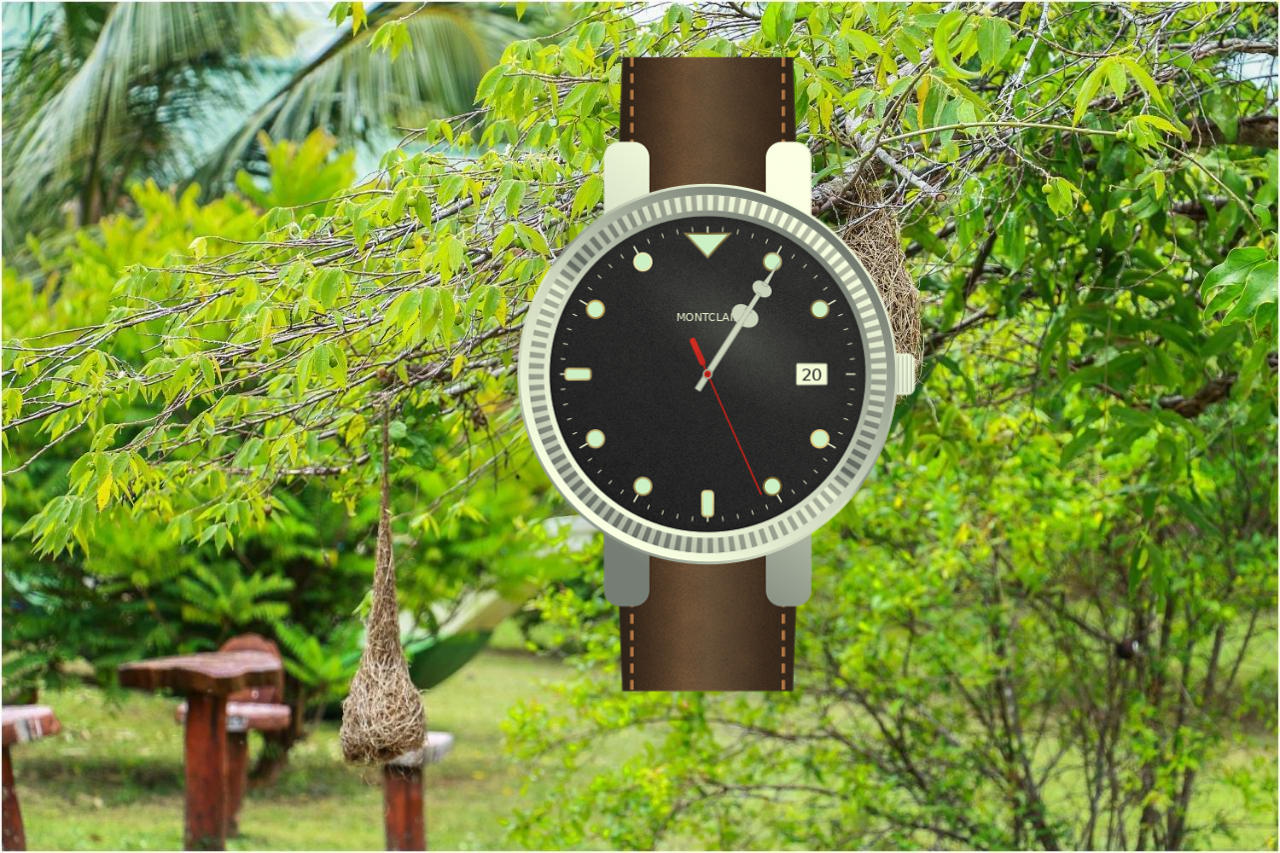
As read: 1h05m26s
